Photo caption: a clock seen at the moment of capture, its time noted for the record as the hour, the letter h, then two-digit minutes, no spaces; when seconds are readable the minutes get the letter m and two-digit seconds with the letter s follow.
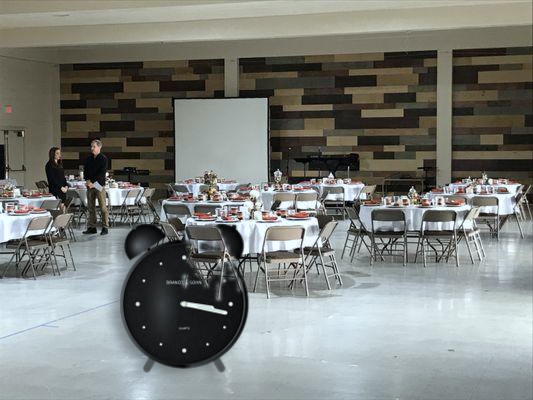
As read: 3h17
